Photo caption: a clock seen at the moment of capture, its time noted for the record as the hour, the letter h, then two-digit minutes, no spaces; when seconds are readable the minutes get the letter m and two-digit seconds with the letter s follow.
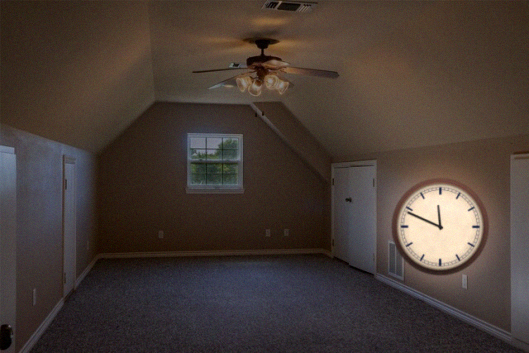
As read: 11h49
